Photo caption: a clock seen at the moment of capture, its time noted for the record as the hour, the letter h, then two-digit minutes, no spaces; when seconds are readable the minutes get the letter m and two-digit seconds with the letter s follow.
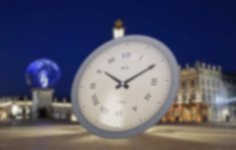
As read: 10h10
